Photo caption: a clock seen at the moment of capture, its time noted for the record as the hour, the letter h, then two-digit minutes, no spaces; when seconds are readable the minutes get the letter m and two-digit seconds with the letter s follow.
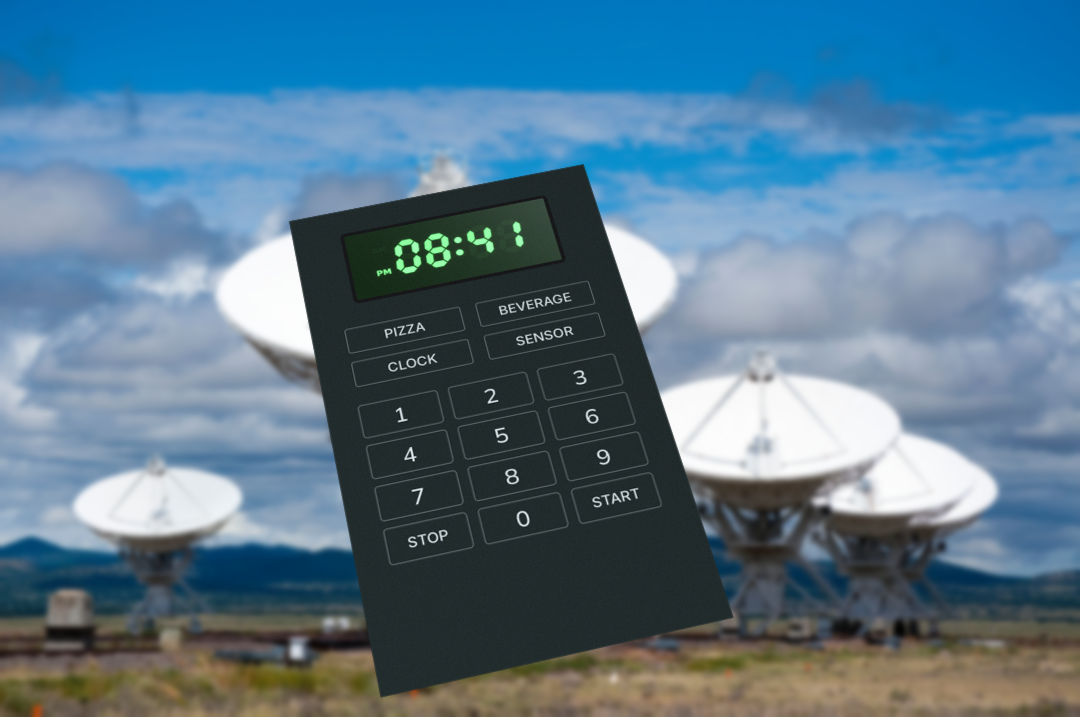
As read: 8h41
